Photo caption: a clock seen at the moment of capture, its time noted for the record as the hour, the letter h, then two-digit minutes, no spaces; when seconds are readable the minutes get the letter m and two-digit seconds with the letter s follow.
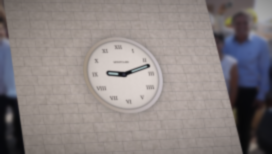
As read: 9h12
